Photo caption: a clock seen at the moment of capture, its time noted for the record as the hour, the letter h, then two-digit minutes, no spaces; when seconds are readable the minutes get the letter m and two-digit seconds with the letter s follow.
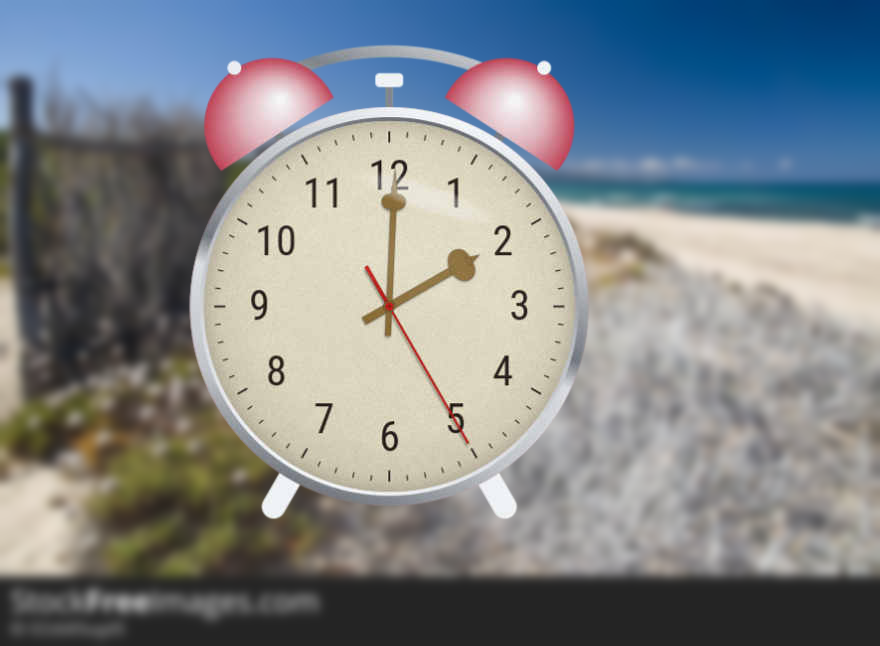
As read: 2h00m25s
